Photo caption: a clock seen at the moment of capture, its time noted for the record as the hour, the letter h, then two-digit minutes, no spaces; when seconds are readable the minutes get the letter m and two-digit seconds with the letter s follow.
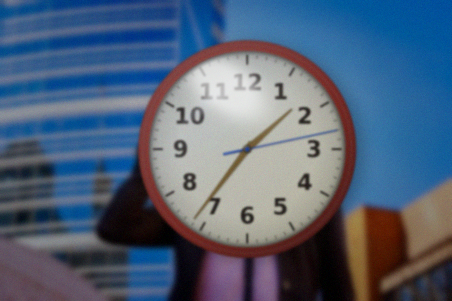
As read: 1h36m13s
